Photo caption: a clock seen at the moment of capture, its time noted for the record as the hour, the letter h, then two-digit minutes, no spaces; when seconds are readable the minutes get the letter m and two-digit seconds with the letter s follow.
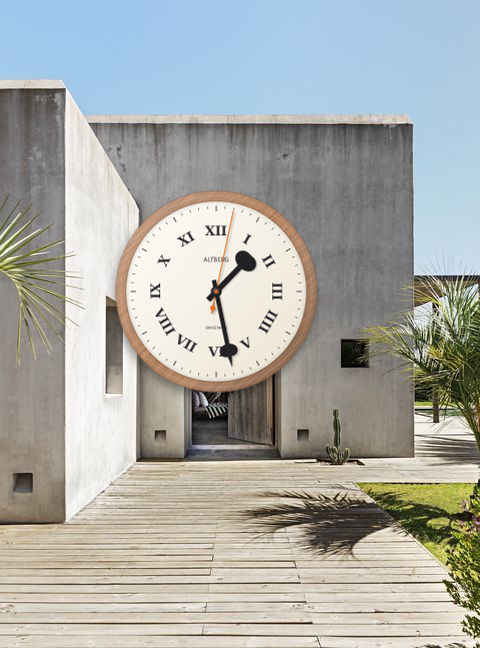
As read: 1h28m02s
